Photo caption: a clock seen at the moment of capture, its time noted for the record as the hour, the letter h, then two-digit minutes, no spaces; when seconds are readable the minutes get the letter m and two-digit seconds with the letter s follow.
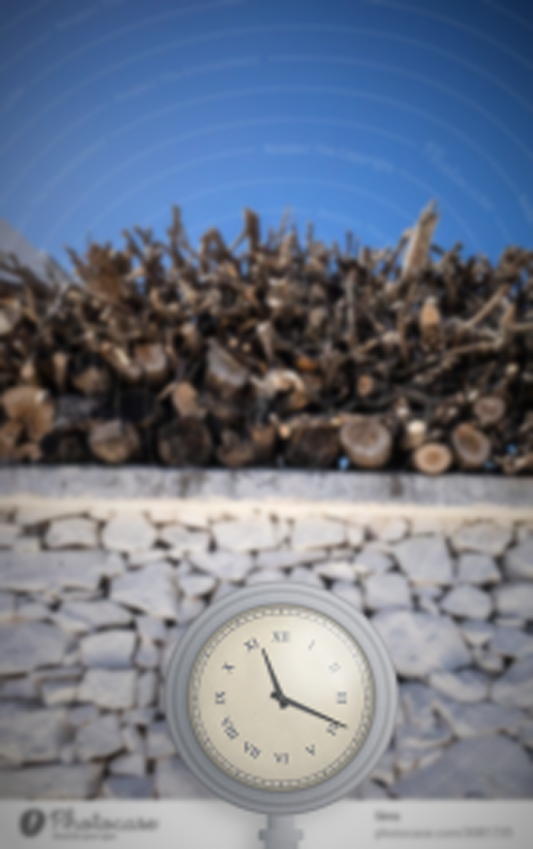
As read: 11h19
